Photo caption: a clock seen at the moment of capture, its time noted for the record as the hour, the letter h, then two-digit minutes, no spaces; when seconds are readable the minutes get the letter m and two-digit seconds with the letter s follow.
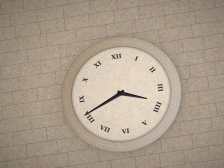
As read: 3h41
